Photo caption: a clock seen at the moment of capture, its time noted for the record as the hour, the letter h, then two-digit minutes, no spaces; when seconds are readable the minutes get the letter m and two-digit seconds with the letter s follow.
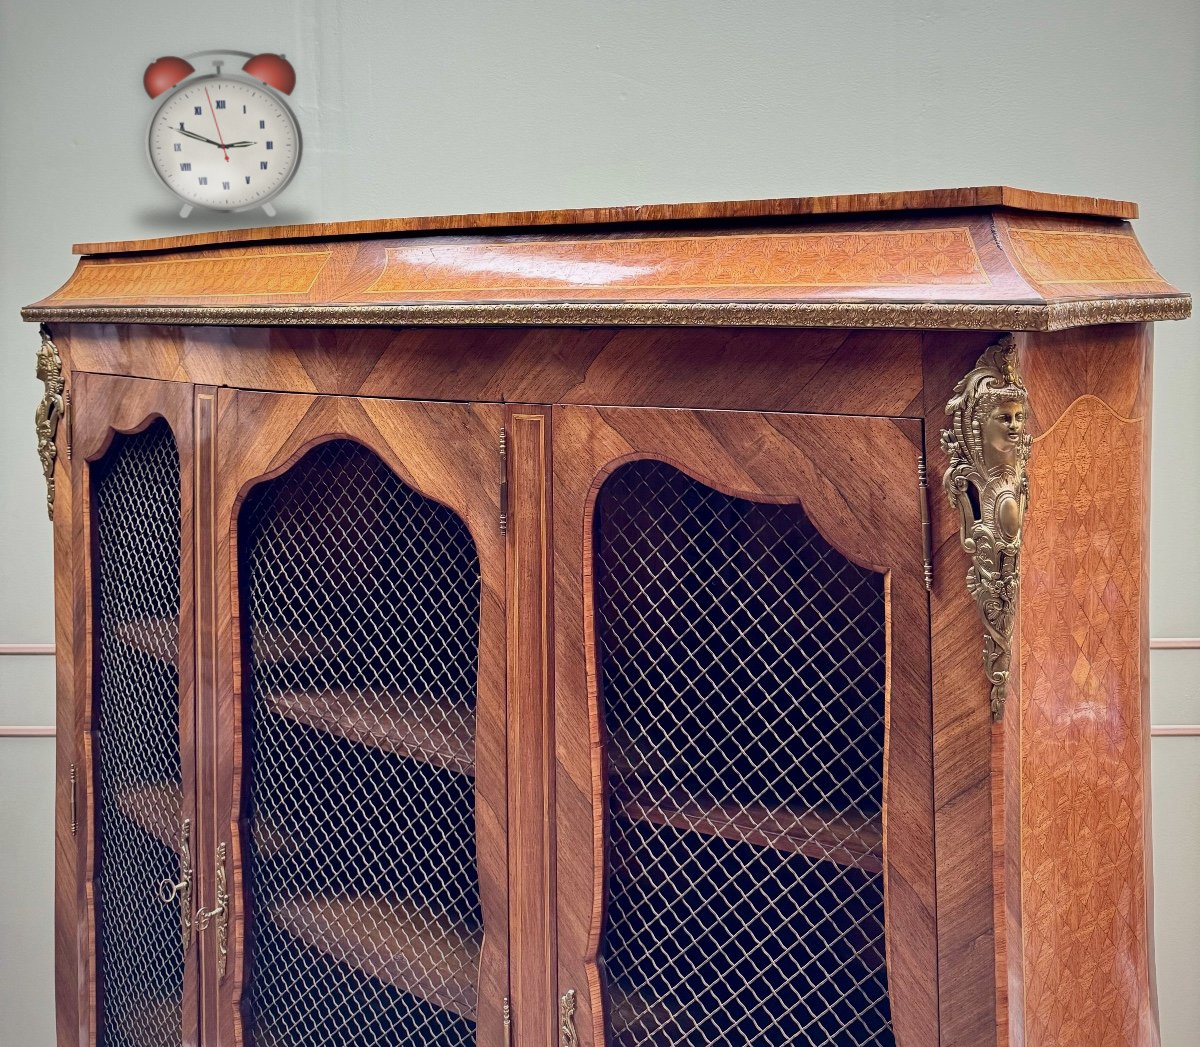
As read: 2h48m58s
